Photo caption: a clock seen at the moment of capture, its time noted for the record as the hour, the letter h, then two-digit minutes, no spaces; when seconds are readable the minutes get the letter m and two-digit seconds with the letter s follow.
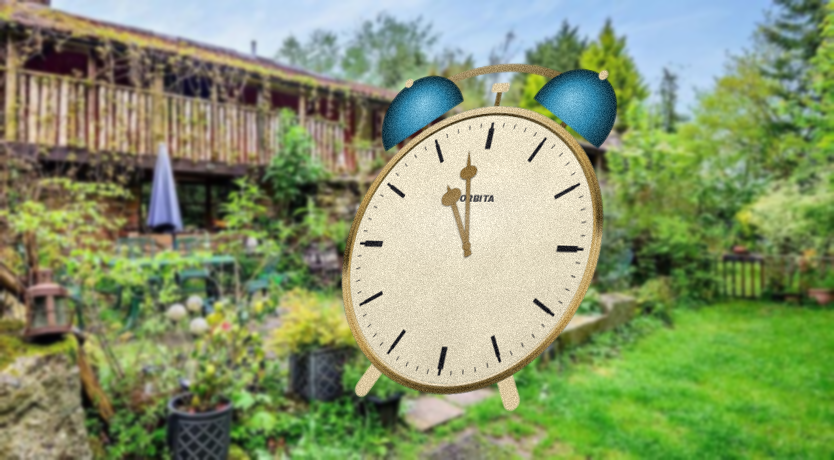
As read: 10h58
